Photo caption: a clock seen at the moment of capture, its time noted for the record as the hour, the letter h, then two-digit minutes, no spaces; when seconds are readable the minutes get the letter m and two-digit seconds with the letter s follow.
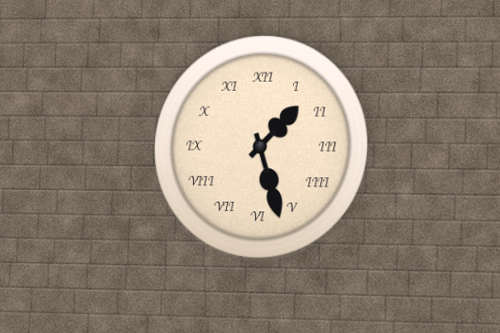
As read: 1h27
